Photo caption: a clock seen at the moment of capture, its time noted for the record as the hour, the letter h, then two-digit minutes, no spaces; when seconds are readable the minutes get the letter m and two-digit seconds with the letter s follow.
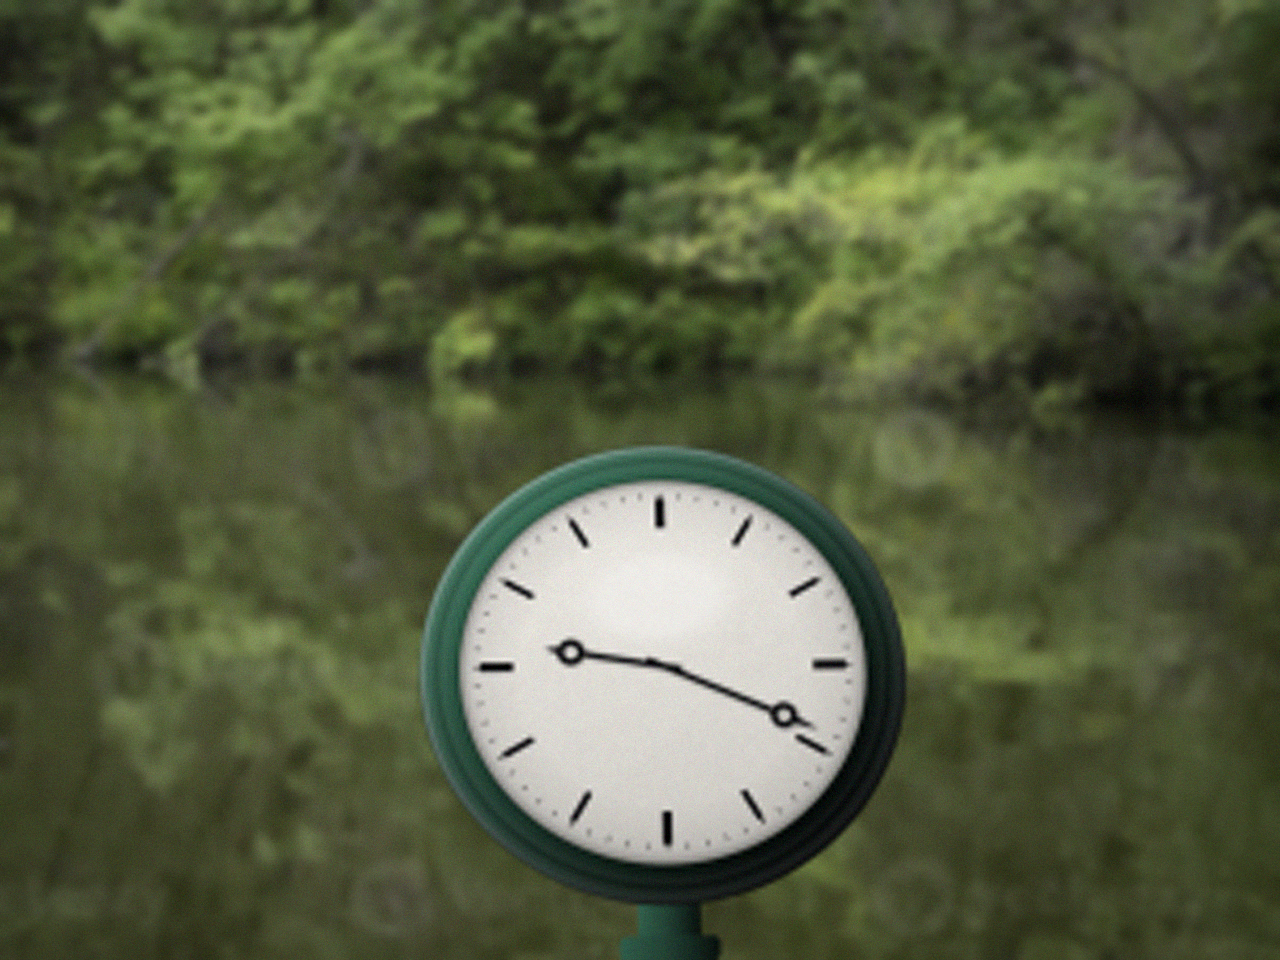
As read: 9h19
